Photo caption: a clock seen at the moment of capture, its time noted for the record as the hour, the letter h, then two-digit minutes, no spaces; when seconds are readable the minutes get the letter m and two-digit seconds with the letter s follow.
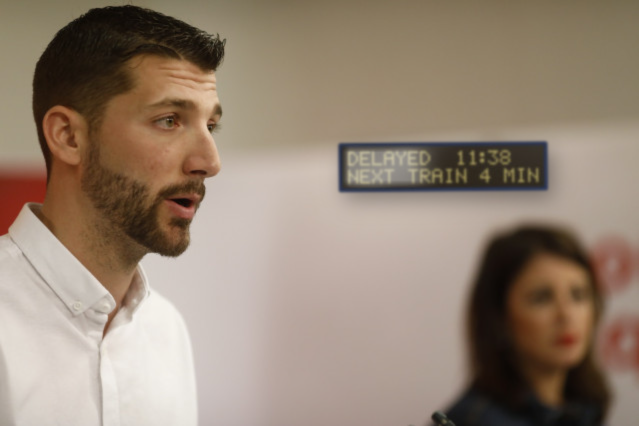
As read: 11h38
